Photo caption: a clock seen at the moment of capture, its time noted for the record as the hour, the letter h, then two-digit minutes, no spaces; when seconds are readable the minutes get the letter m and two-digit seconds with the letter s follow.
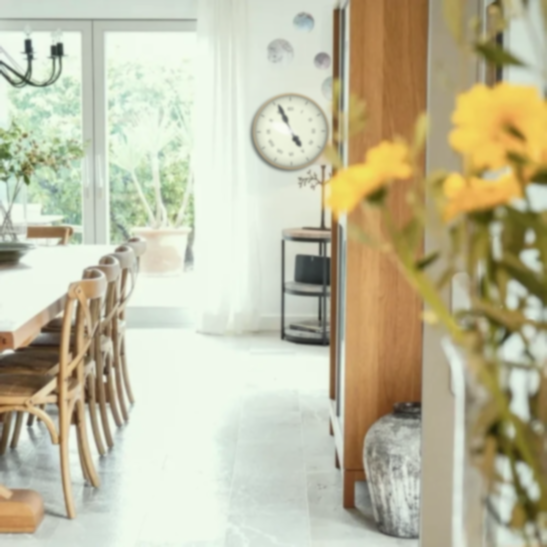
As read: 4h56
